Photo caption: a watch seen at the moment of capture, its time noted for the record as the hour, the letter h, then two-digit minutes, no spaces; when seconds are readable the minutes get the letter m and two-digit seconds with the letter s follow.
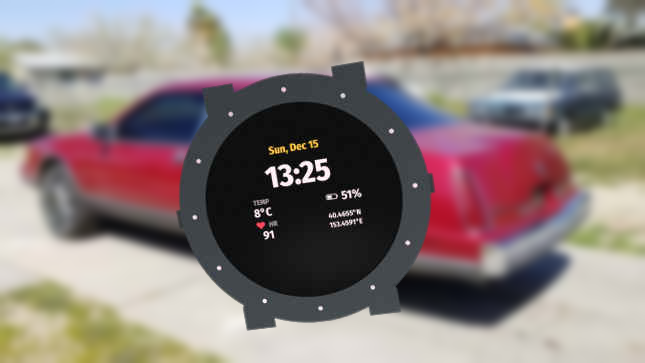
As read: 13h25
